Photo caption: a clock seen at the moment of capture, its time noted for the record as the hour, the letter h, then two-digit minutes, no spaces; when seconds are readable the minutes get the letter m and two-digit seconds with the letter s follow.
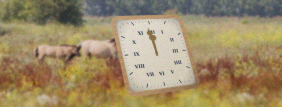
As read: 11h59
